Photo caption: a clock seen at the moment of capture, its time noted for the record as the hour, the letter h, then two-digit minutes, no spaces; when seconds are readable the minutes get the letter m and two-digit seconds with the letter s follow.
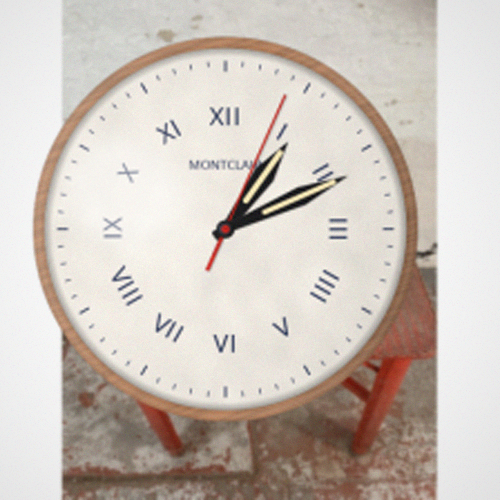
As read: 1h11m04s
